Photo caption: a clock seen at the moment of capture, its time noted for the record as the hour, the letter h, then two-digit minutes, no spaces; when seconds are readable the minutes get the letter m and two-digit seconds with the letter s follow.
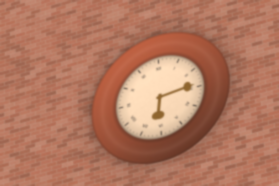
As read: 6h14
